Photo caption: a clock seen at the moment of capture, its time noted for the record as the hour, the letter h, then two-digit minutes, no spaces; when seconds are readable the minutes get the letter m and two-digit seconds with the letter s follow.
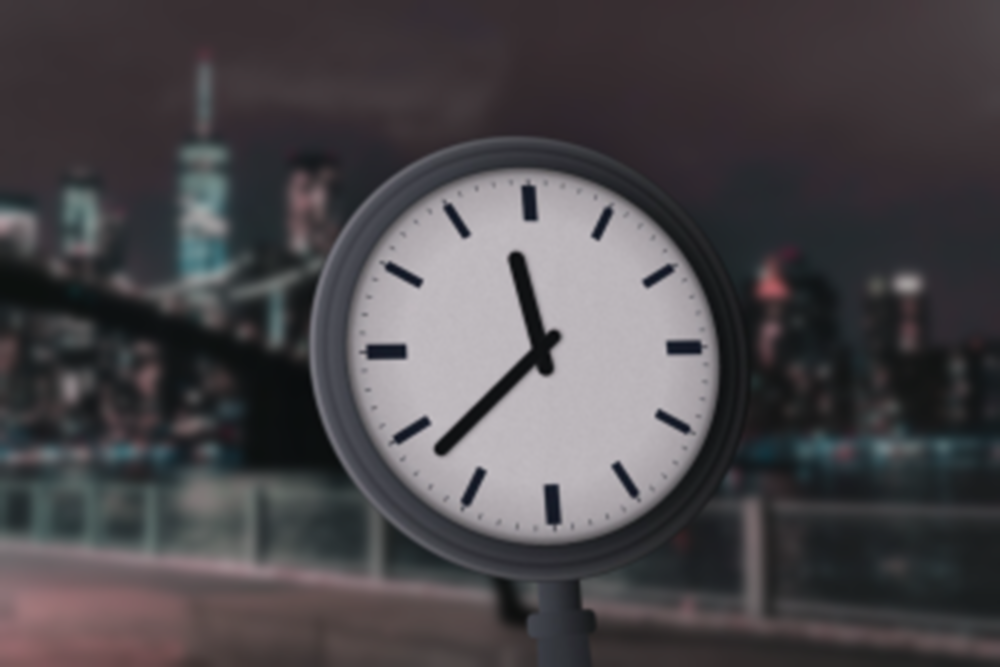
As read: 11h38
